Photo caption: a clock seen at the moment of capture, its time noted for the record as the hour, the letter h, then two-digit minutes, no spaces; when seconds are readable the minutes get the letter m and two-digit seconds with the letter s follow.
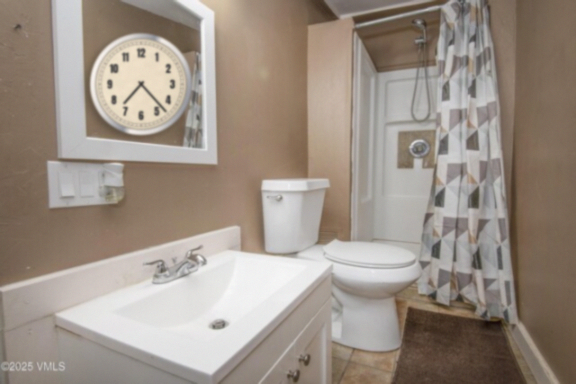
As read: 7h23
